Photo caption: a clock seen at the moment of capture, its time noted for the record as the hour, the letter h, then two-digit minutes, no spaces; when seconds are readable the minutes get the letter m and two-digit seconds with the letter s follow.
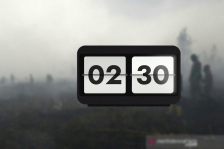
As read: 2h30
